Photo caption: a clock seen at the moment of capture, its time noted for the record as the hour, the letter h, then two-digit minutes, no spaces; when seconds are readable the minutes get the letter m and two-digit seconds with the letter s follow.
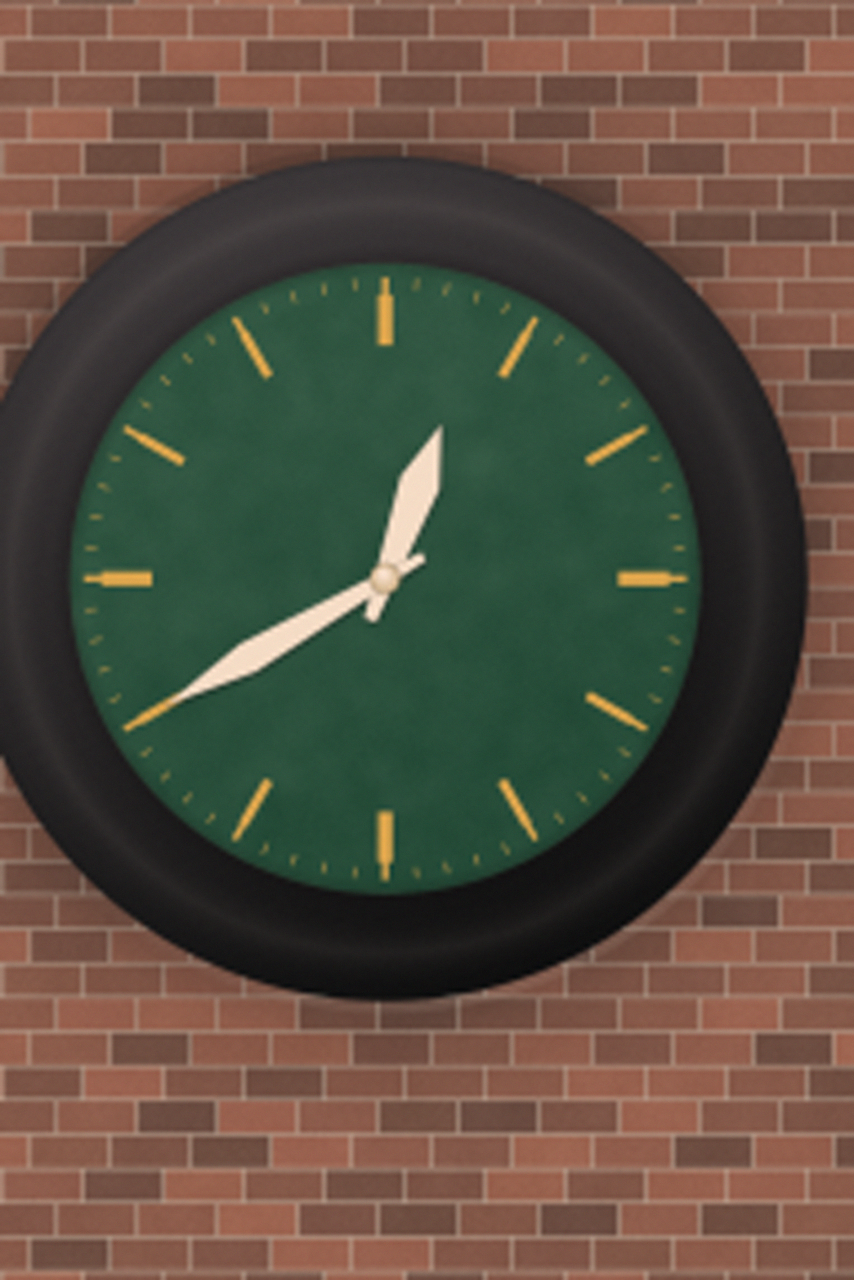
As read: 12h40
